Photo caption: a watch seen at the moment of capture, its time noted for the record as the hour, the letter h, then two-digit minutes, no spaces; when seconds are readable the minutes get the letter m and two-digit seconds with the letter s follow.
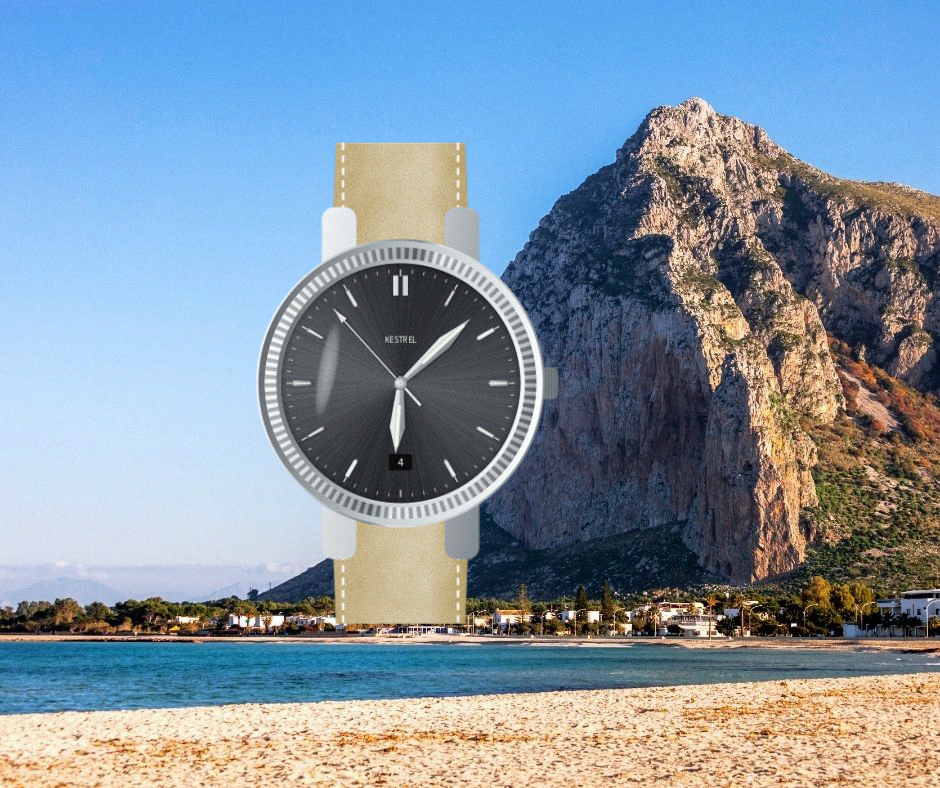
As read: 6h07m53s
